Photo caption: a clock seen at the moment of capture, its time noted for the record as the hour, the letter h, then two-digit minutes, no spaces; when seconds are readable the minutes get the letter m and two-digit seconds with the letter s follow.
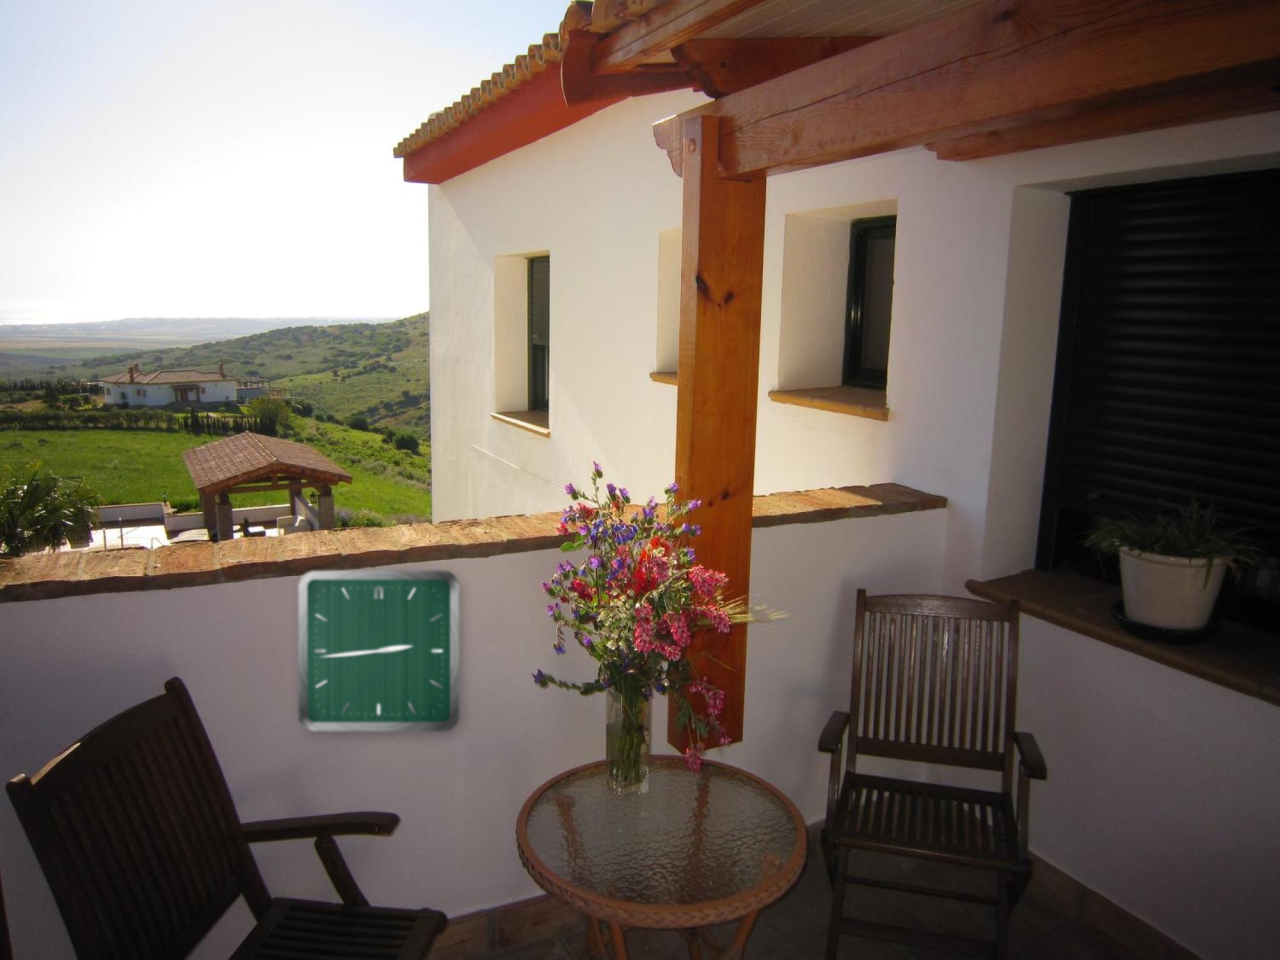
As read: 2h44
